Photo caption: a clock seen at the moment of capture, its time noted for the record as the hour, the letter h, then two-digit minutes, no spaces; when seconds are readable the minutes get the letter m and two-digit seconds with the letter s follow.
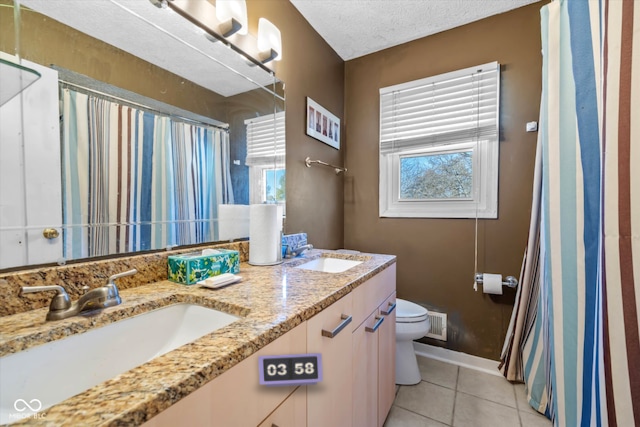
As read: 3h58
